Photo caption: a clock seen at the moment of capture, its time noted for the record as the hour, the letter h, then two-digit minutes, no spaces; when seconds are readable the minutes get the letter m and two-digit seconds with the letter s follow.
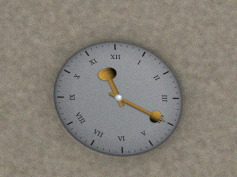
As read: 11h20
